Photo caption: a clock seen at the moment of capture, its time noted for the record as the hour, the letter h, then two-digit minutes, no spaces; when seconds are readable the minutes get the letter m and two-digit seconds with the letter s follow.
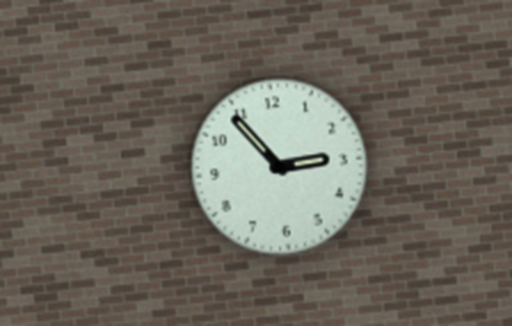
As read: 2h54
